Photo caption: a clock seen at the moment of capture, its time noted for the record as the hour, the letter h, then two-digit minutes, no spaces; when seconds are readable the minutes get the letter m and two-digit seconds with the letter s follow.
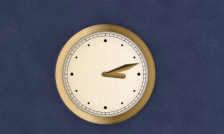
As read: 3h12
